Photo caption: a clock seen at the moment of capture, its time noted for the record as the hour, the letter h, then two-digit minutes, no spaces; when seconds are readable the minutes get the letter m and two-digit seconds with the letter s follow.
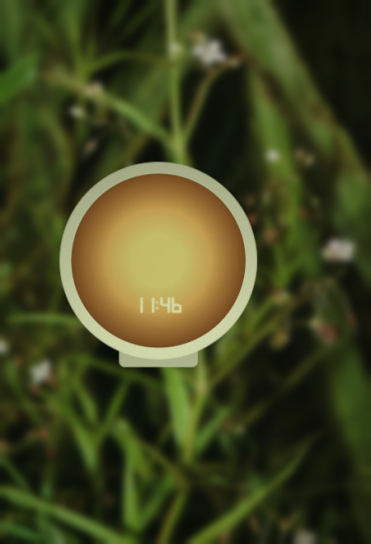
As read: 11h46
